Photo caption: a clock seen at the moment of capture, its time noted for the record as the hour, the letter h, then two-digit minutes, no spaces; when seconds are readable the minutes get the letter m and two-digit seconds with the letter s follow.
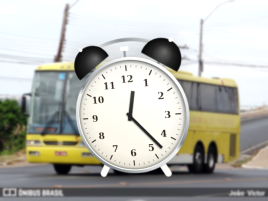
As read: 12h23
